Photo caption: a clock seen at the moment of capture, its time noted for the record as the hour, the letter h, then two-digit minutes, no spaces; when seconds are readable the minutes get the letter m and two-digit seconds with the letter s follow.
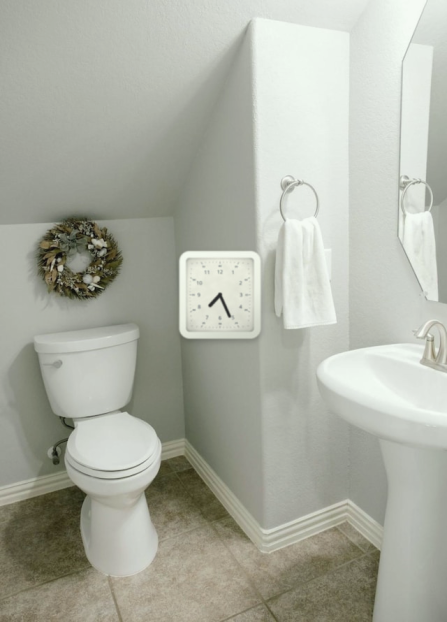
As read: 7h26
